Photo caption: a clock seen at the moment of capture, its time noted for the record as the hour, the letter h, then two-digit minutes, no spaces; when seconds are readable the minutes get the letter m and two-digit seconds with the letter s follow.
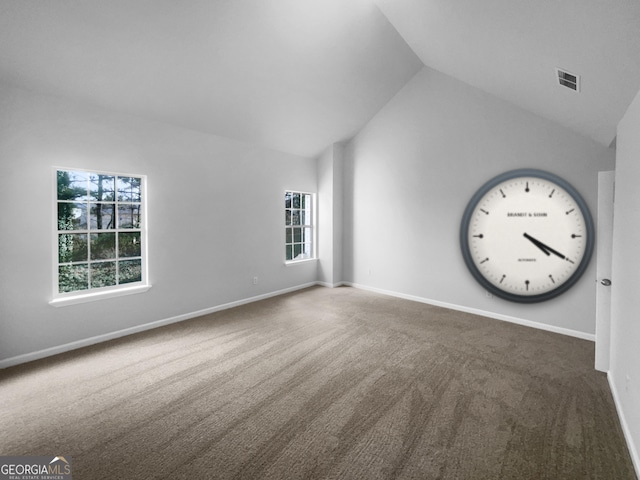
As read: 4h20
